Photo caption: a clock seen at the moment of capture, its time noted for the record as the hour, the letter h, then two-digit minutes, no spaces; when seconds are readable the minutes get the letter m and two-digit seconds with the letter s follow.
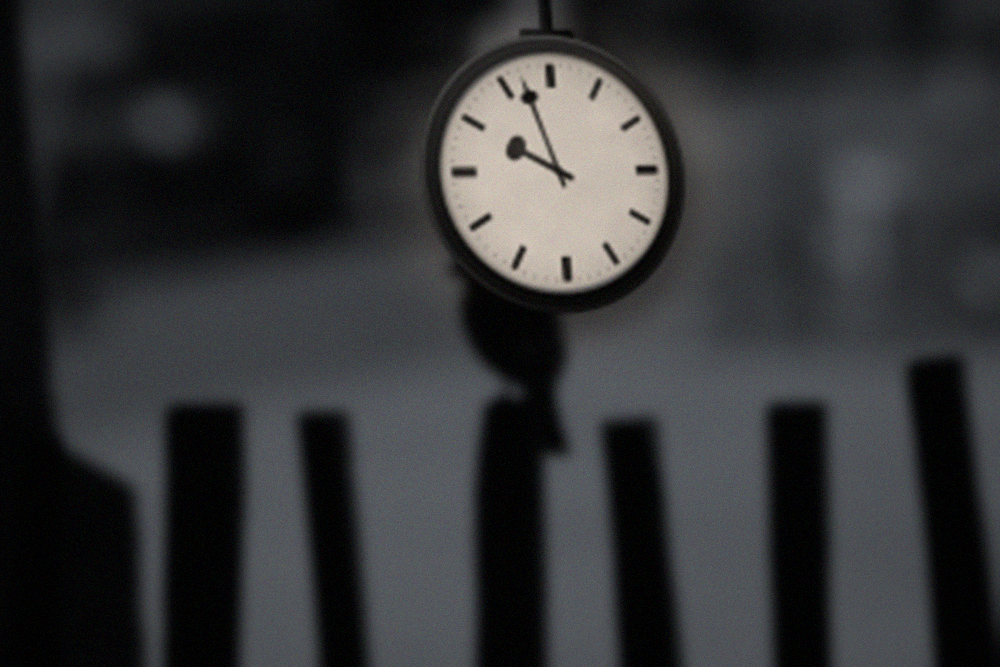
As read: 9h57
